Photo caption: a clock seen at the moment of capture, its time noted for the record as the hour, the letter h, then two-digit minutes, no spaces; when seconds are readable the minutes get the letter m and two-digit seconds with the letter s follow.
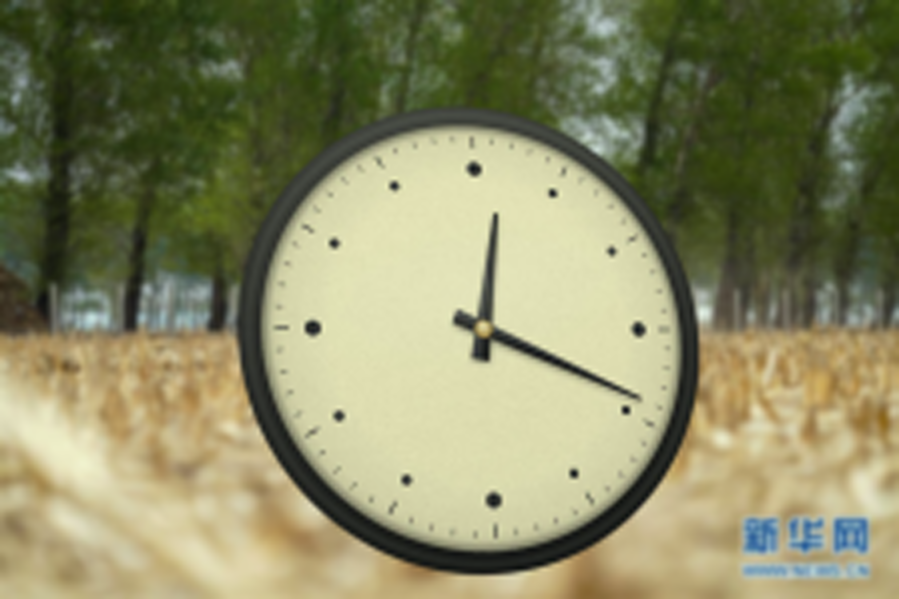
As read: 12h19
